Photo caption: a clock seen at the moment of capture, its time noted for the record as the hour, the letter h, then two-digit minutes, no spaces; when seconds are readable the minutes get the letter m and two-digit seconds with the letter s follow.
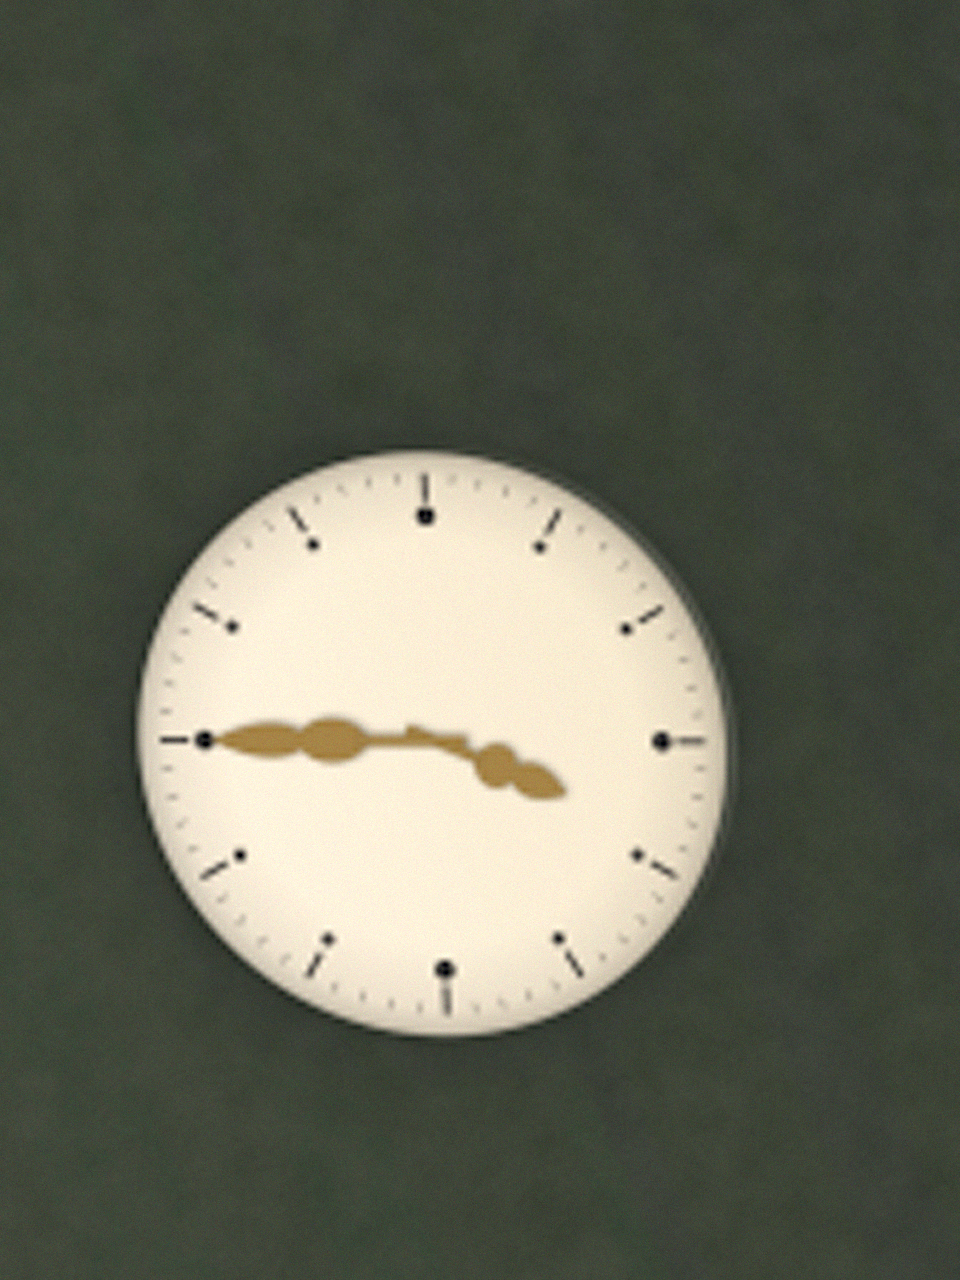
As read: 3h45
